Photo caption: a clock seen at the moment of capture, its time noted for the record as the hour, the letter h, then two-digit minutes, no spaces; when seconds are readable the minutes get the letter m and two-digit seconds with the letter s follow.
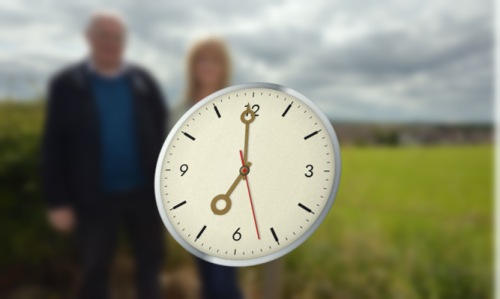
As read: 6h59m27s
